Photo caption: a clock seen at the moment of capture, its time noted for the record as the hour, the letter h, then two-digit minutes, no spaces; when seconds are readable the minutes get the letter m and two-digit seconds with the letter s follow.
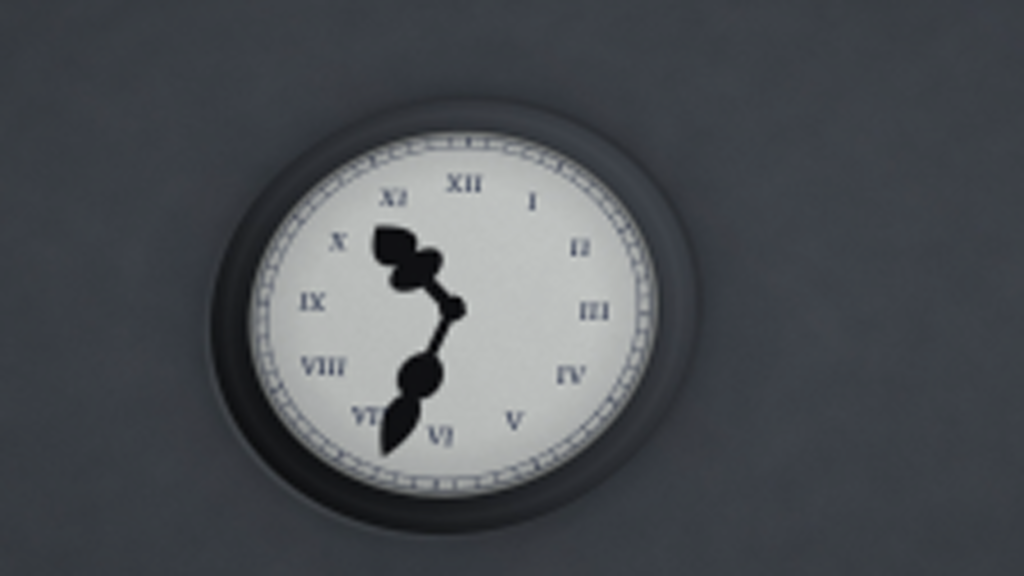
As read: 10h33
